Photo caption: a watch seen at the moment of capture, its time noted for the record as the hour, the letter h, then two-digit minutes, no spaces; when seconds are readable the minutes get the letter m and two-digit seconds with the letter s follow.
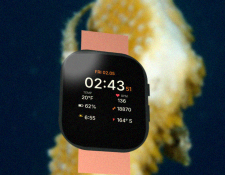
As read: 2h43
